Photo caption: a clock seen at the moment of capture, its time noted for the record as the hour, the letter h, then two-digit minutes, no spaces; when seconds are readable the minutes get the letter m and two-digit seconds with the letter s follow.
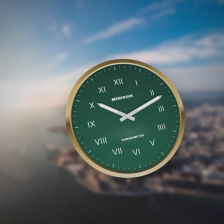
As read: 10h12
